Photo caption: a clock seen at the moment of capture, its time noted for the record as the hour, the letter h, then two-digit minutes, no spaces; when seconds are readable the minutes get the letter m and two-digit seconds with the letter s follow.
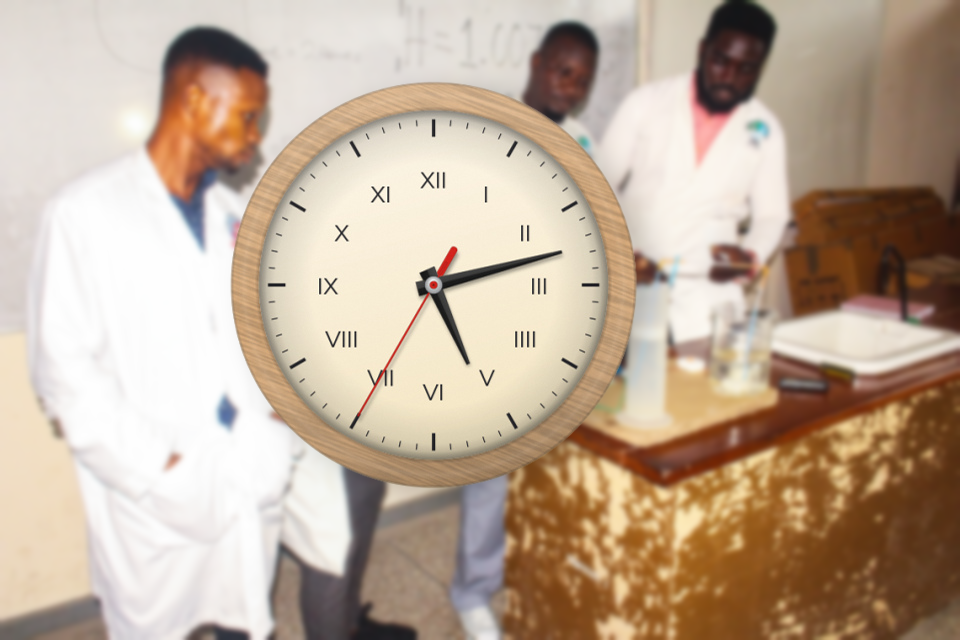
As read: 5h12m35s
